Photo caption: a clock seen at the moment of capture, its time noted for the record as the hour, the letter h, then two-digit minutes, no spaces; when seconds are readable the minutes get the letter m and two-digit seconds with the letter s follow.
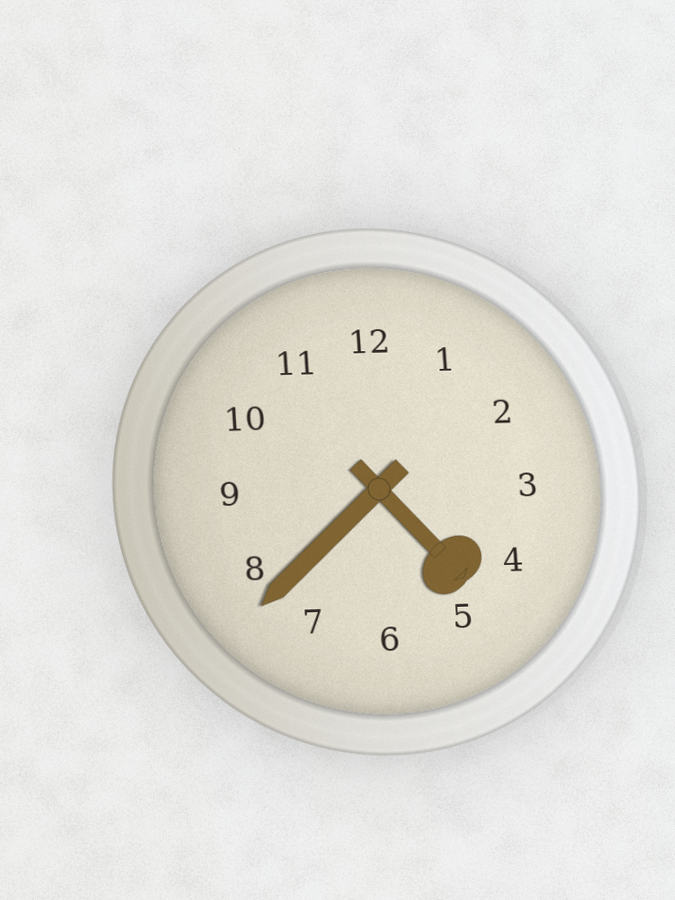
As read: 4h38
